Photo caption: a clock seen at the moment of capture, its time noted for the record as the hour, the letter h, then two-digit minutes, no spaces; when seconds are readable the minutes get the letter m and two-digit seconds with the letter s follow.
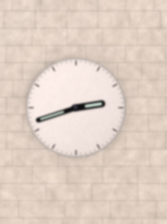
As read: 2h42
